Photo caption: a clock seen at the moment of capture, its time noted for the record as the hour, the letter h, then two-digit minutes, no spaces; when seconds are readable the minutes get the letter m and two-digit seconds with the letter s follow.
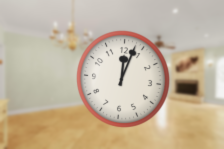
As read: 12h03
